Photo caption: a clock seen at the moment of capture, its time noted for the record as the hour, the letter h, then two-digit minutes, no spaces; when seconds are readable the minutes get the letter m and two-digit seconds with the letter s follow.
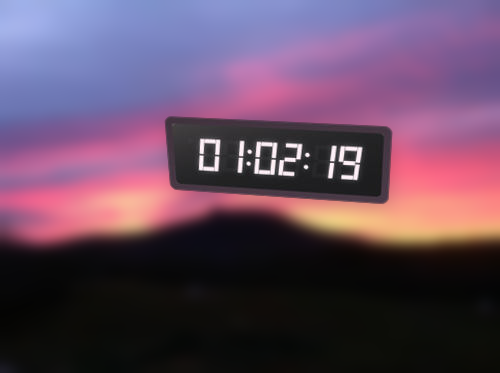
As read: 1h02m19s
